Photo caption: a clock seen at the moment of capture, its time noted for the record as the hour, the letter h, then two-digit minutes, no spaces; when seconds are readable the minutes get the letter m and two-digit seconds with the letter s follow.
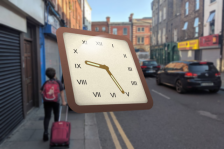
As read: 9h26
